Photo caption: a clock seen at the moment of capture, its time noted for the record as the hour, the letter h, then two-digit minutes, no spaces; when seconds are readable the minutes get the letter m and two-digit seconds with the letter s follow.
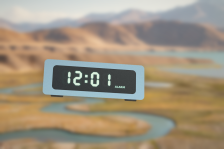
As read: 12h01
